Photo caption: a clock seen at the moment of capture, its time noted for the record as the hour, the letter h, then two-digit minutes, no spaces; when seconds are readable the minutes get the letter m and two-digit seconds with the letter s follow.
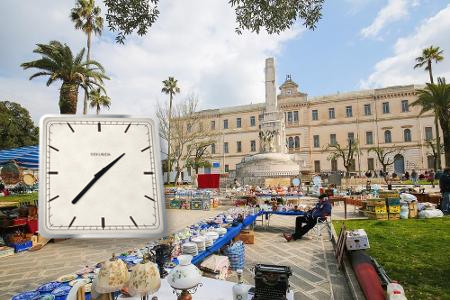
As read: 1h37
